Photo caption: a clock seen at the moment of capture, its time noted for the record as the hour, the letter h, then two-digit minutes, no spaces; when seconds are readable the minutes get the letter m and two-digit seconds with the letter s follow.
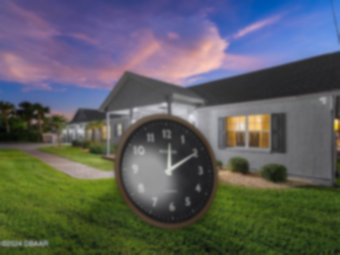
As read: 12h10
